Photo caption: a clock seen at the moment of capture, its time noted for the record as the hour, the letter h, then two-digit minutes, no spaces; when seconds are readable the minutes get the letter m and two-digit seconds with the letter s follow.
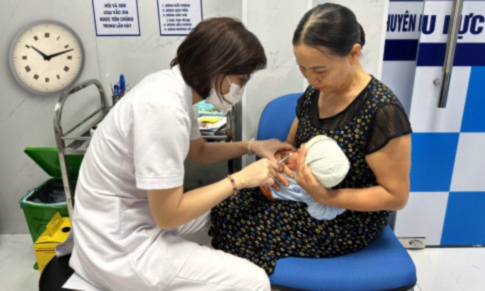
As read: 10h12
